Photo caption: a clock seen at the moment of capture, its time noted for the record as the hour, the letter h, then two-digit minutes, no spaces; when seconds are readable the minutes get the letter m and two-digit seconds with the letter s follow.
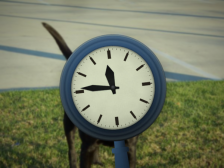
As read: 11h46
